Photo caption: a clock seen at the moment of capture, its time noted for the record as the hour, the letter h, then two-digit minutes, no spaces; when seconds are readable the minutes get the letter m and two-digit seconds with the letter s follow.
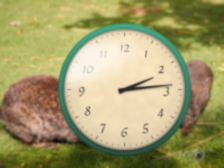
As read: 2h14
